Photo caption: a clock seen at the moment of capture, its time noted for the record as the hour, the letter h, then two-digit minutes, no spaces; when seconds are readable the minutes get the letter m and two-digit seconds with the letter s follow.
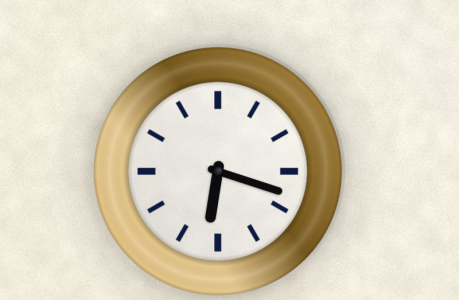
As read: 6h18
